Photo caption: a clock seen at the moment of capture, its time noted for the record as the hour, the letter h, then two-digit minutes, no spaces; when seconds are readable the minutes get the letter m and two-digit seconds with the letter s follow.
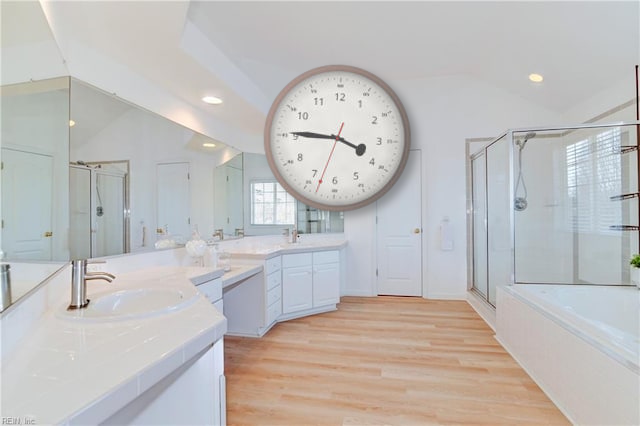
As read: 3h45m33s
